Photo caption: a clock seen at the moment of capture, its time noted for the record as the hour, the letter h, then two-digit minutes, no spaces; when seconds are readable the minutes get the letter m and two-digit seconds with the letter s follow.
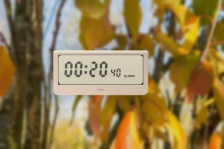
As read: 0h20m40s
